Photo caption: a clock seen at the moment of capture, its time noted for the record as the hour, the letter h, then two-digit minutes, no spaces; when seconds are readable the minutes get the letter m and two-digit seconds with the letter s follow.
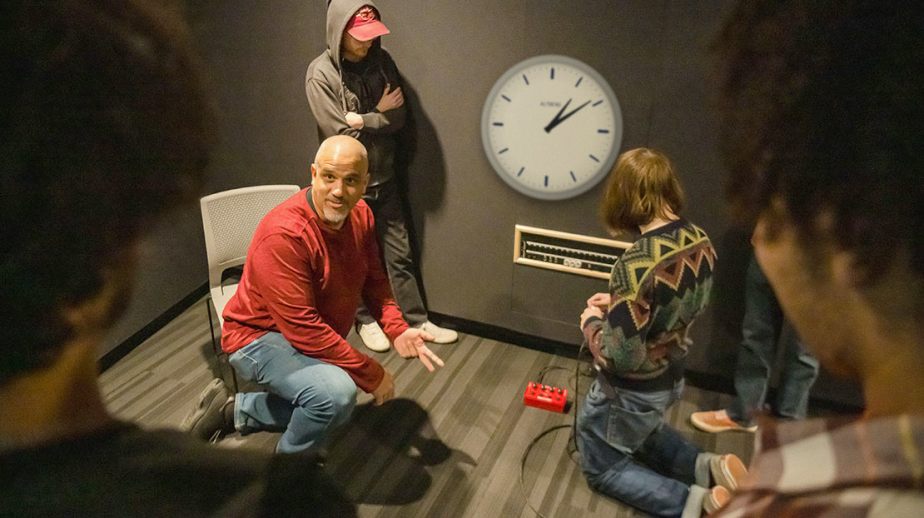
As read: 1h09
